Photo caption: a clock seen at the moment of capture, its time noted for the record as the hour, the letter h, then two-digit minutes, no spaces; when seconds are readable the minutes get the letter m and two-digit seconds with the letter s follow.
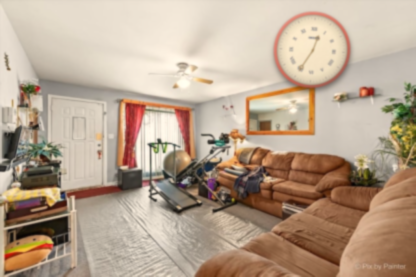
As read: 12h35
